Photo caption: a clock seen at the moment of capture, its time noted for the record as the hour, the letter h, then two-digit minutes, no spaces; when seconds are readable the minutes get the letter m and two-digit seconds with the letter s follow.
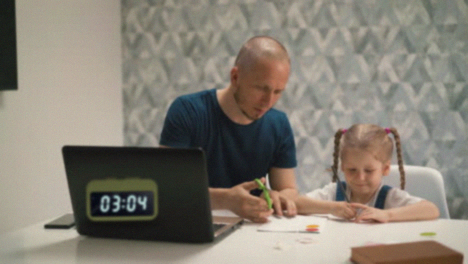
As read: 3h04
